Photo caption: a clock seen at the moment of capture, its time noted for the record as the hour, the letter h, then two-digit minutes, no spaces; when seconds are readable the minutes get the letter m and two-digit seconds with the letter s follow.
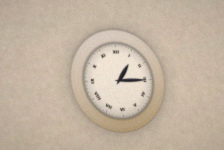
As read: 1h15
